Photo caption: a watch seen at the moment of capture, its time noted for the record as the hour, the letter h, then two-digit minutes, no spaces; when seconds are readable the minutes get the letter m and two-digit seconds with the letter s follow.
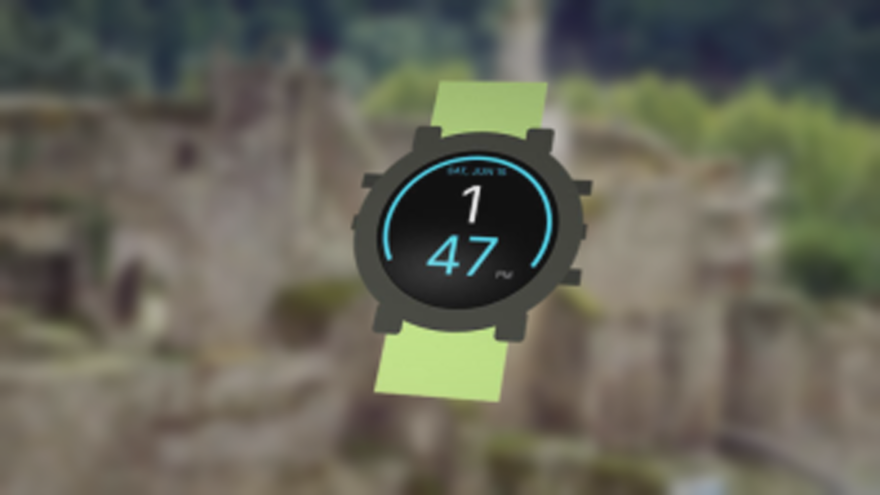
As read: 1h47
